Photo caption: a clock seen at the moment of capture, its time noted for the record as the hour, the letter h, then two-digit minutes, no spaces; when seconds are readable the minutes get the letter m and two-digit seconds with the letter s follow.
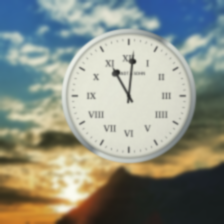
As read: 11h01
